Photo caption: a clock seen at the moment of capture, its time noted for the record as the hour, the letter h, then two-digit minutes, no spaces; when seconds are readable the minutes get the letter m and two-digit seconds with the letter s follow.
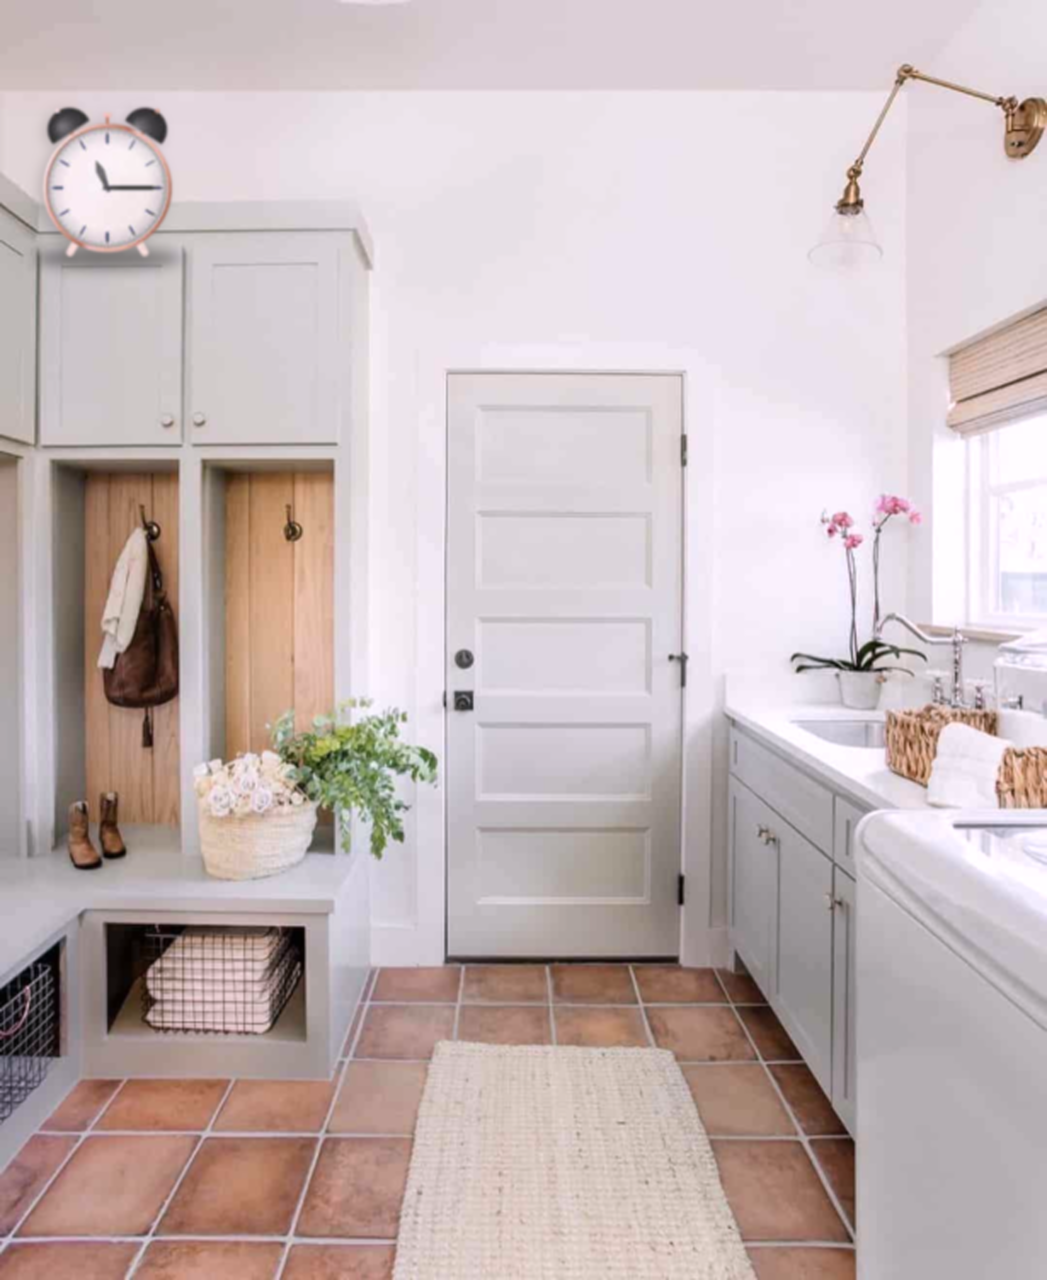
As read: 11h15
